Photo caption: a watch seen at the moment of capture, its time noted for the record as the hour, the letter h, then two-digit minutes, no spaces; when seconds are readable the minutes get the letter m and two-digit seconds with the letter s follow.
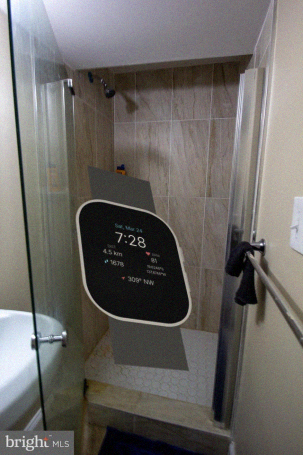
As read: 7h28
